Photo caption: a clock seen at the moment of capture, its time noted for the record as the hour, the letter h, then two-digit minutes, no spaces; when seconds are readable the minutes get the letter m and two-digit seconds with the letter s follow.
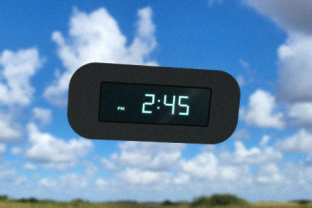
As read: 2h45
